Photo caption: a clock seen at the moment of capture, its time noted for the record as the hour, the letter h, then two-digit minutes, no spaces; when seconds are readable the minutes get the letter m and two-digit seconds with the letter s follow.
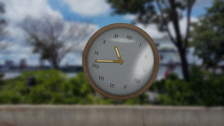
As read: 10h42
